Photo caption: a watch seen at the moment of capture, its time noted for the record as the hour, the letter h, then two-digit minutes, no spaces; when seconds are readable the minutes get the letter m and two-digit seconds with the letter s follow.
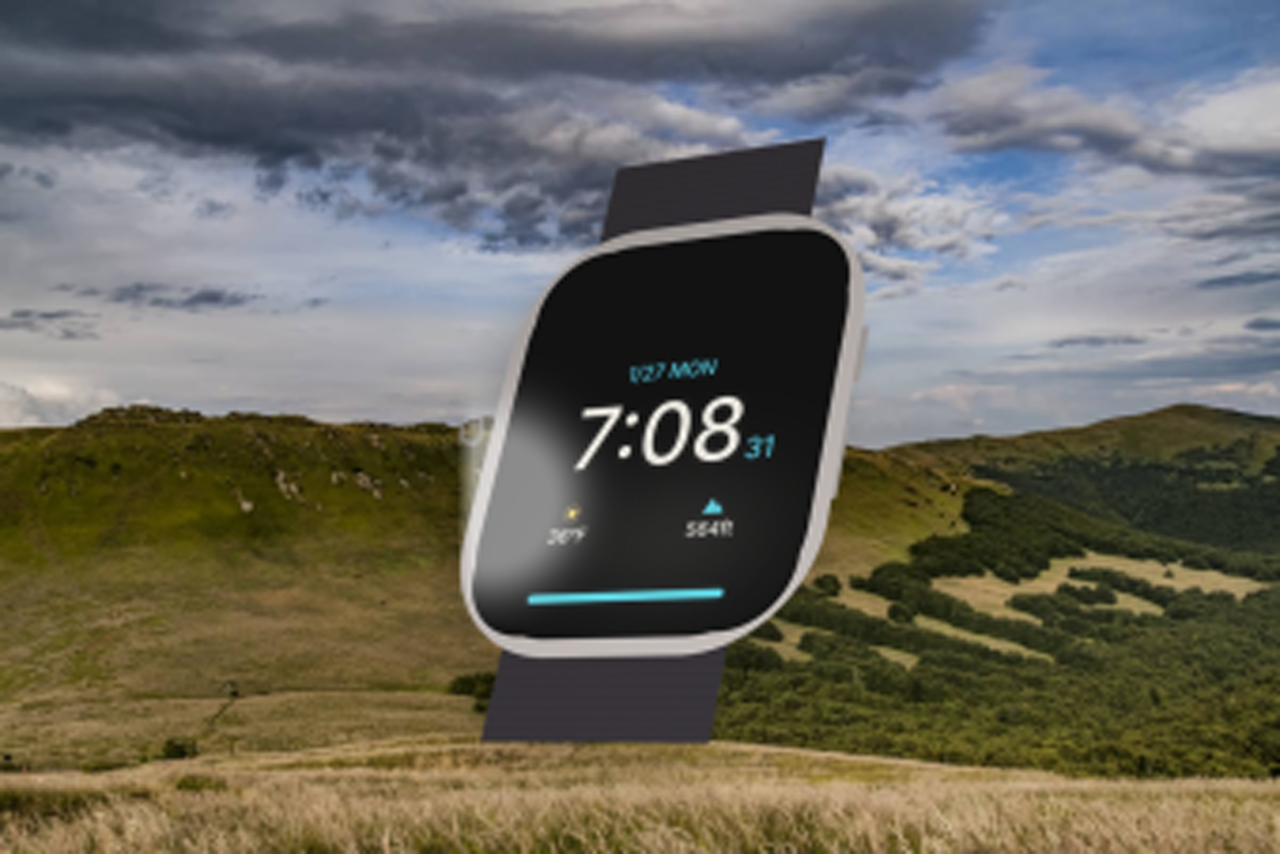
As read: 7h08
